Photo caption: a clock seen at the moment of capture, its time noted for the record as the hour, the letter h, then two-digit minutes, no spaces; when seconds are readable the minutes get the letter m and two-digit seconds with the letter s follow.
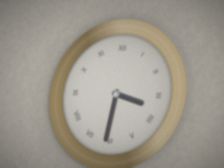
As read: 3h31
